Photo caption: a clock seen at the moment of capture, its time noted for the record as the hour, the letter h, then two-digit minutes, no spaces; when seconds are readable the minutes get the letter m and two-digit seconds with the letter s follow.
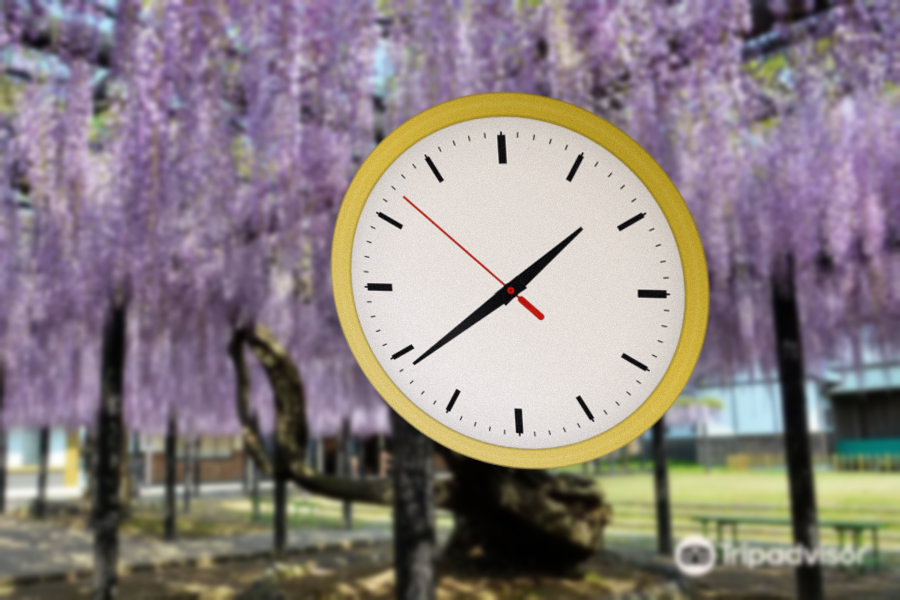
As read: 1h38m52s
